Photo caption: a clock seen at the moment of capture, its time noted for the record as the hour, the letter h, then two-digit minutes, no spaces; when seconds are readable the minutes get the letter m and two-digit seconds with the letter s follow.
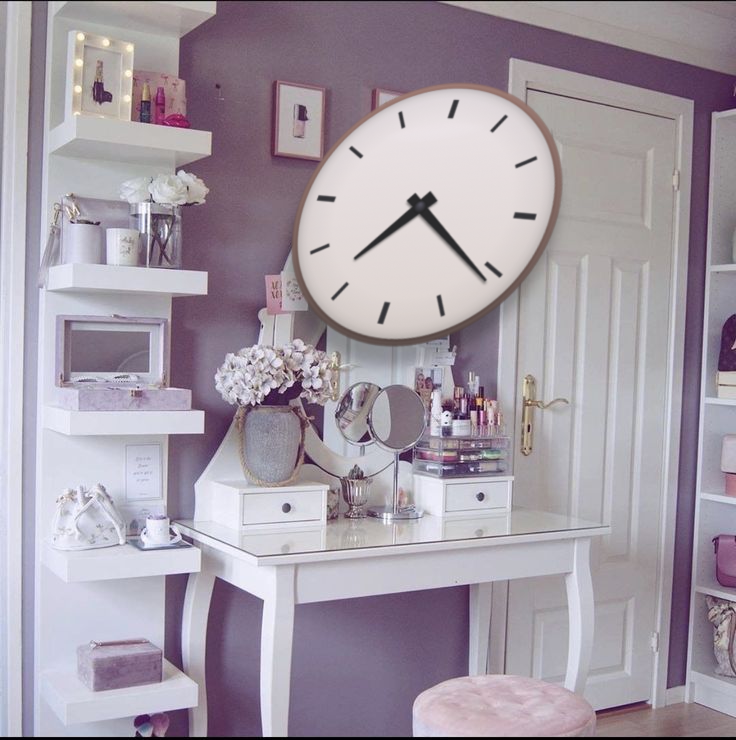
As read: 7h21
